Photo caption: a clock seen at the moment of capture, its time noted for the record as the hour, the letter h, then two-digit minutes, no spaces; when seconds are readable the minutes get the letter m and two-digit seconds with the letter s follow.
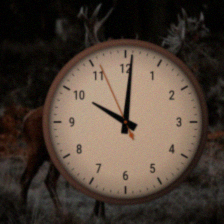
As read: 10h00m56s
